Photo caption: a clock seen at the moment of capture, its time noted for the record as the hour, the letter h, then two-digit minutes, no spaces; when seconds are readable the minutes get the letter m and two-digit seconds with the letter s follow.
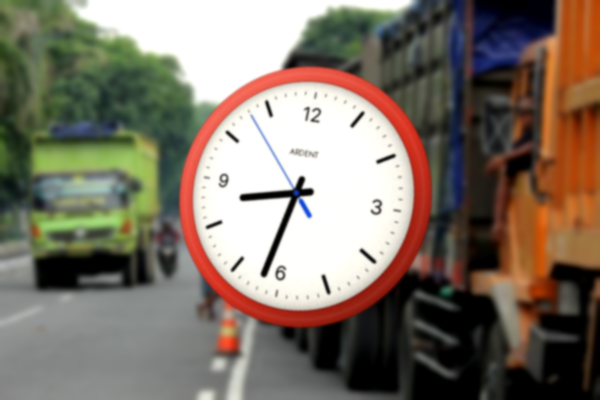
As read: 8h31m53s
